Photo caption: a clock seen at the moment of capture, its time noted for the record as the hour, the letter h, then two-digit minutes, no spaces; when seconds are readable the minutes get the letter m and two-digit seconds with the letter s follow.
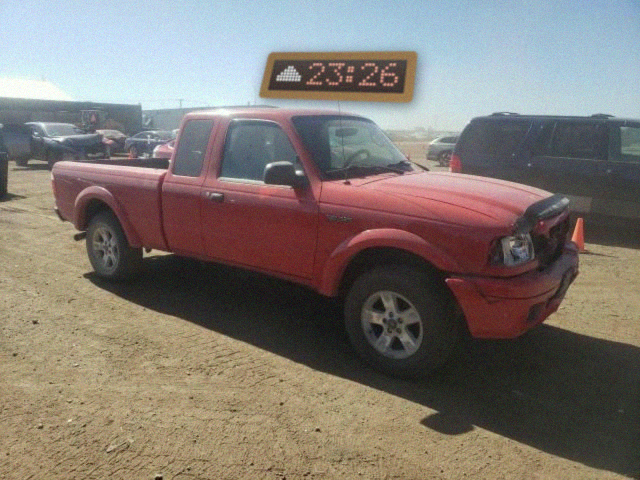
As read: 23h26
